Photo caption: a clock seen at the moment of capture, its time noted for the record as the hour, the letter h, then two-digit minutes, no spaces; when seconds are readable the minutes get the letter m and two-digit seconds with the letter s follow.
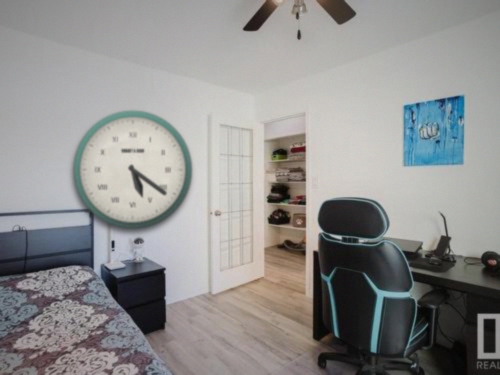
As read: 5h21
